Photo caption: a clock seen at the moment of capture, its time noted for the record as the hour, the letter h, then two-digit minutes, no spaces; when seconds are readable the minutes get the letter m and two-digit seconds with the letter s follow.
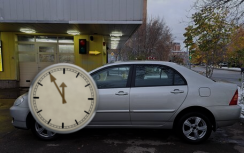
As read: 11h55
